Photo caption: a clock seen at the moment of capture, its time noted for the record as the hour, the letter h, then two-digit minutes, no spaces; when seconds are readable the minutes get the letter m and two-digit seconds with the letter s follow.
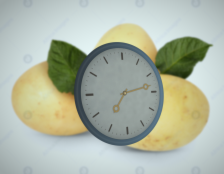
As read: 7h13
